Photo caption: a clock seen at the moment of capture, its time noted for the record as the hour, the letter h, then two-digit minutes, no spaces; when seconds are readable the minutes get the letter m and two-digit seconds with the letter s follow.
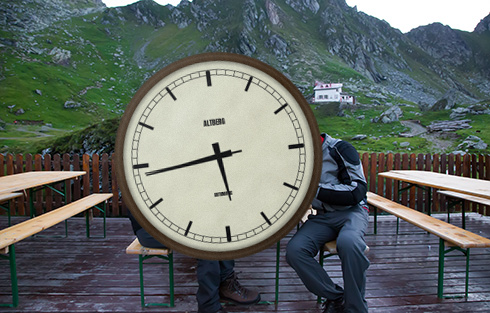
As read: 5h43m44s
